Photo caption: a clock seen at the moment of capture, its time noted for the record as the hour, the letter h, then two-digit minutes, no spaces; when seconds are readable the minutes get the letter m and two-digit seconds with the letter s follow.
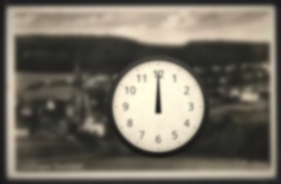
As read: 12h00
